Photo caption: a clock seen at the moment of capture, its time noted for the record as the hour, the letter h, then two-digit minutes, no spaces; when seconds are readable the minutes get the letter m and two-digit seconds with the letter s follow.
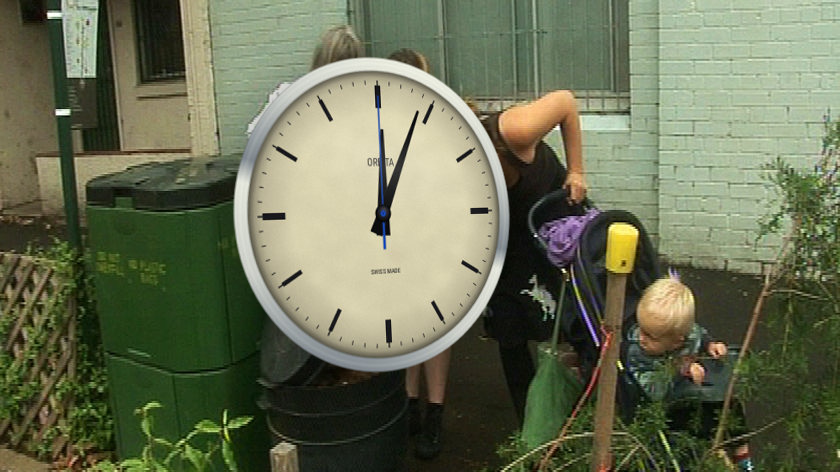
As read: 12h04m00s
